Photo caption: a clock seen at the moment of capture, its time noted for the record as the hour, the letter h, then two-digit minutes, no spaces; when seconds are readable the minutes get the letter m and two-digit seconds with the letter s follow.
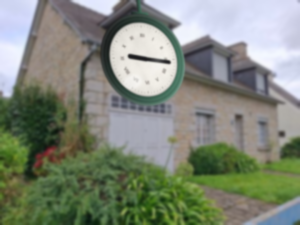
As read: 9h16
